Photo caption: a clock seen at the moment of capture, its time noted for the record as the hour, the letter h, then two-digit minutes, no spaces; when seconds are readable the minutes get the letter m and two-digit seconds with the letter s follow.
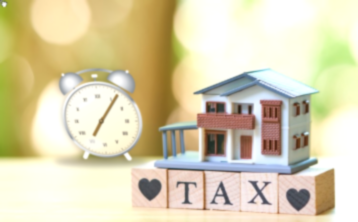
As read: 7h06
